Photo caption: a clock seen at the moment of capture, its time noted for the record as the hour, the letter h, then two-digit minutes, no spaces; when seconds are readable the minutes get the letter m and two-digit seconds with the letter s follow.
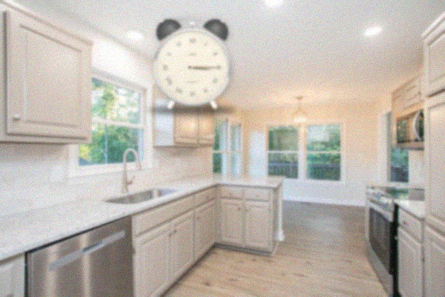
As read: 3h15
